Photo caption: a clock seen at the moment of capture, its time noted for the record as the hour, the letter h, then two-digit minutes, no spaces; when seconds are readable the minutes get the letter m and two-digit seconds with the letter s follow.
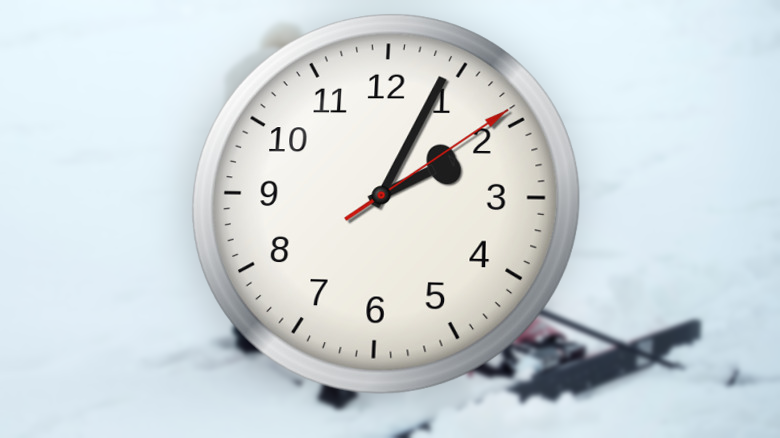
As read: 2h04m09s
